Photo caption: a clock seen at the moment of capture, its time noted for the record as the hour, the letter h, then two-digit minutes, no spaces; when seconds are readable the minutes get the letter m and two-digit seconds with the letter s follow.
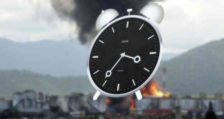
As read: 3h36
